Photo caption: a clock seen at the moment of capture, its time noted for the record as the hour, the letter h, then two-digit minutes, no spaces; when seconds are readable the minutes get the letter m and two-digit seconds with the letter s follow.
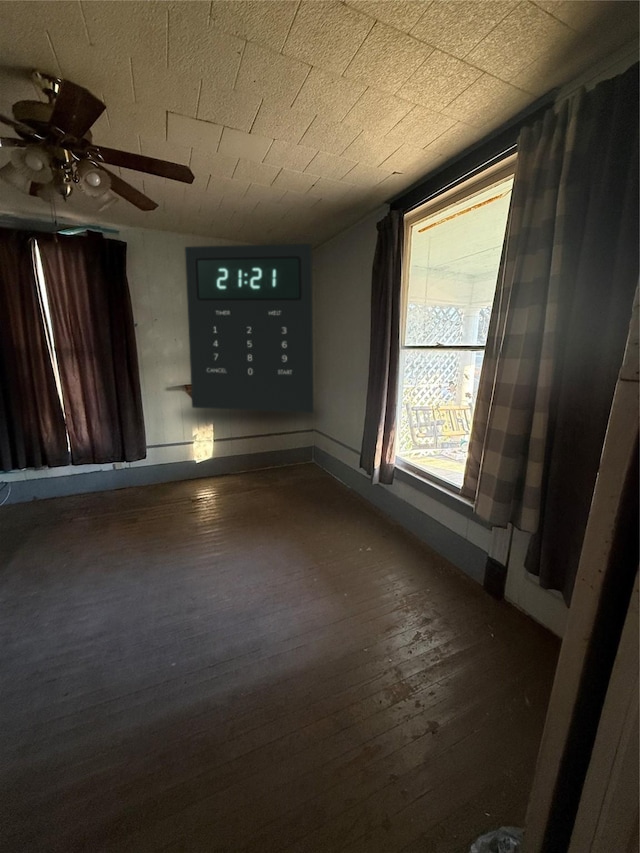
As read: 21h21
